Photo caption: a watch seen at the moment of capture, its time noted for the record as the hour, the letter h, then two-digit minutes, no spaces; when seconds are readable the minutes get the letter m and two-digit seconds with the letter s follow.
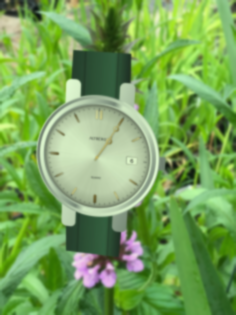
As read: 1h05
